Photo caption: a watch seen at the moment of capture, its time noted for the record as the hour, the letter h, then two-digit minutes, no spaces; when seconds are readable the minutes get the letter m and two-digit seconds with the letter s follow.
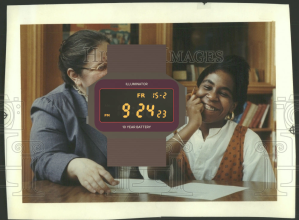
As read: 9h24m23s
